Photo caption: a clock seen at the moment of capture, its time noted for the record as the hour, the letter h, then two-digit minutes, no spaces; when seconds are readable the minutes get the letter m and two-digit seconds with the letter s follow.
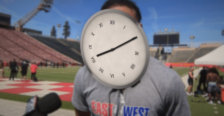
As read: 8h10
